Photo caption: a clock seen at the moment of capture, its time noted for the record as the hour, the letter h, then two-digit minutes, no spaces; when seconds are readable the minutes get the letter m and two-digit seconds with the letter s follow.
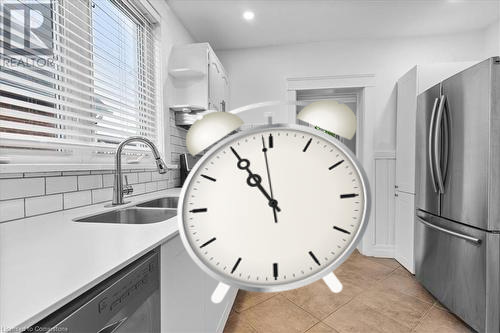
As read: 10h54m59s
